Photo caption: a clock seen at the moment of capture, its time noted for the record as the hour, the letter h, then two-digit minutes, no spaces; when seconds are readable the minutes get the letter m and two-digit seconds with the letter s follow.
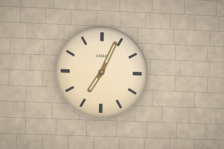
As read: 7h04
